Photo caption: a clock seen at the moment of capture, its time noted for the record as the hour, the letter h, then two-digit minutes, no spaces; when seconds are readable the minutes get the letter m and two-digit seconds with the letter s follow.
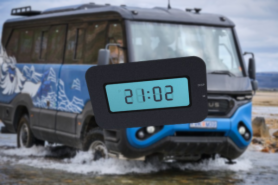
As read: 21h02
